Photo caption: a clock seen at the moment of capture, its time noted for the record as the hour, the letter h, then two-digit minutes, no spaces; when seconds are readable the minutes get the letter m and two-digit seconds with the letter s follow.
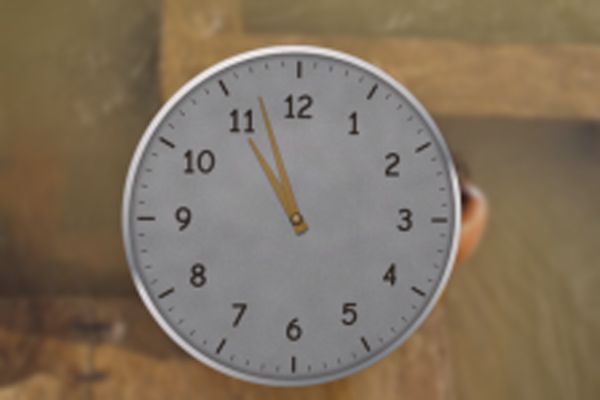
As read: 10h57
